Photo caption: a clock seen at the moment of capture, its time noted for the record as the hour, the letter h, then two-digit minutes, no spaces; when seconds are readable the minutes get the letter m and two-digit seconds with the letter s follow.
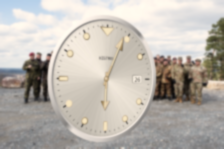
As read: 6h04
